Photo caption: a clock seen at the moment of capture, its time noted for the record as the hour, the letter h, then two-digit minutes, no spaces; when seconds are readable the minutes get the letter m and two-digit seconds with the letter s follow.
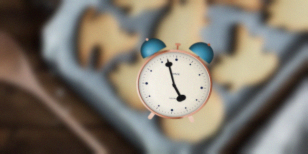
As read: 4h57
